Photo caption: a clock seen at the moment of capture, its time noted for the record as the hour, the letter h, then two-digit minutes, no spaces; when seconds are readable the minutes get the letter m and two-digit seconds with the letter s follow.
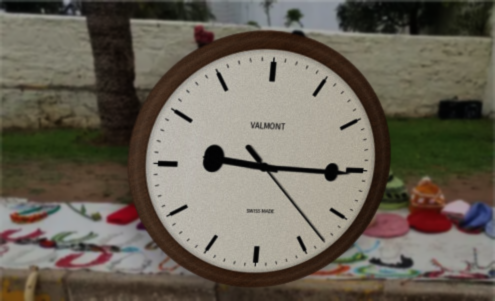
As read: 9h15m23s
